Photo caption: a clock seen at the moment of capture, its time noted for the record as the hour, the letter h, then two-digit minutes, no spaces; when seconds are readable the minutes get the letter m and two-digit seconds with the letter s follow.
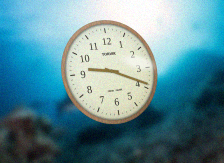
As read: 9h19
